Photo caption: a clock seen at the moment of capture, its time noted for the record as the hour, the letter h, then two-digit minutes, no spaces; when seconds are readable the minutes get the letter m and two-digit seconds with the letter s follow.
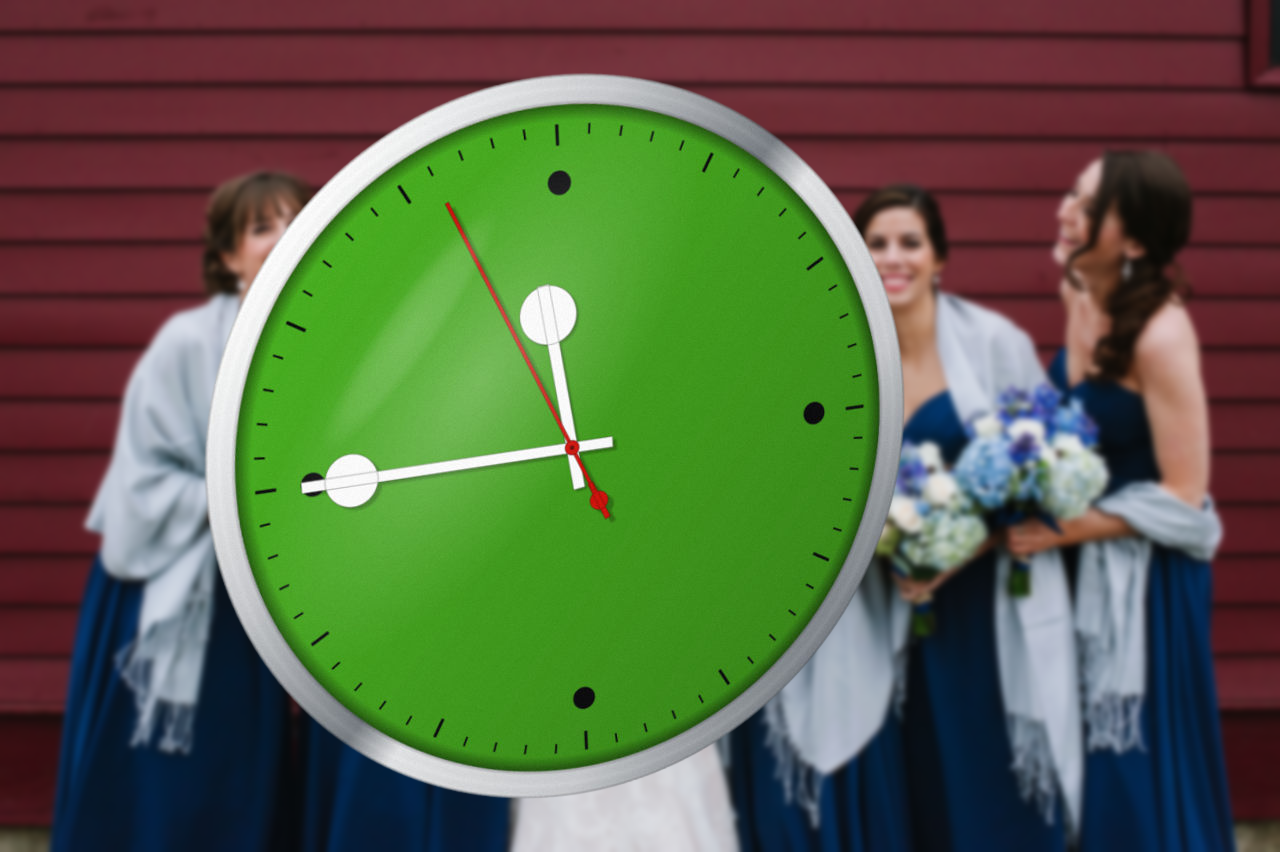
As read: 11h44m56s
